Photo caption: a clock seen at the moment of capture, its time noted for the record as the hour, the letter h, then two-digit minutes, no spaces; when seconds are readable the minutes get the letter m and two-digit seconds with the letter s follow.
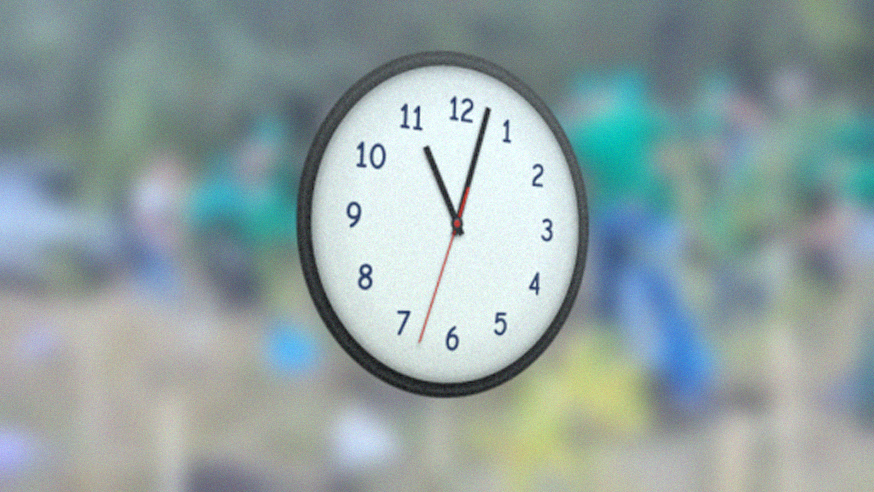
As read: 11h02m33s
